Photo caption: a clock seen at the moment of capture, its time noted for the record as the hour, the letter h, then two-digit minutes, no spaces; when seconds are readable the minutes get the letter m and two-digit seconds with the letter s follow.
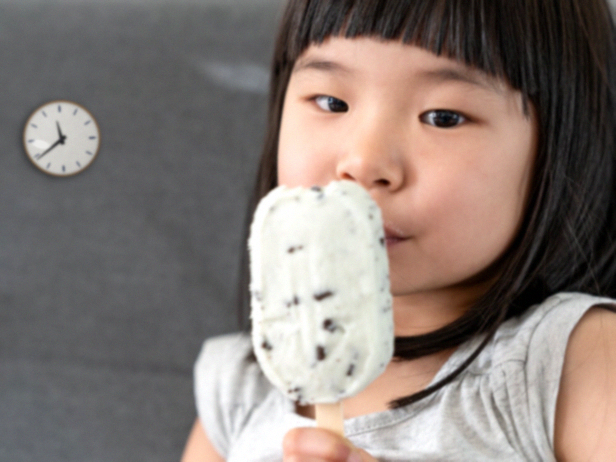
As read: 11h39
